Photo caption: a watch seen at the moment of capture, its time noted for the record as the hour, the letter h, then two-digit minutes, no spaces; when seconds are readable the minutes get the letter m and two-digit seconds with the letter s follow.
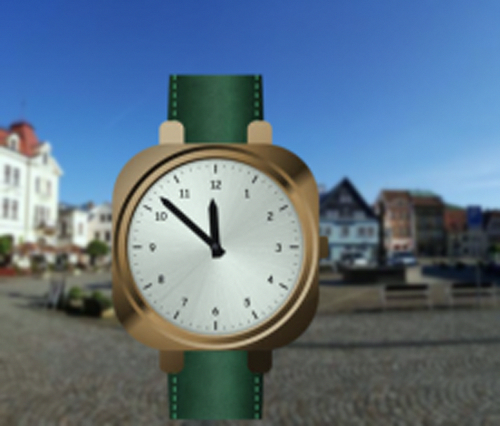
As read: 11h52
